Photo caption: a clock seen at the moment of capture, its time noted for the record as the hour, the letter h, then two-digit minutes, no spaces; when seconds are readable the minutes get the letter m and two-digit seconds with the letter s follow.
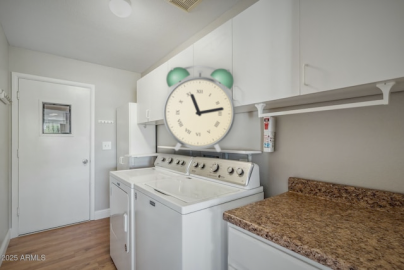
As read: 11h13
